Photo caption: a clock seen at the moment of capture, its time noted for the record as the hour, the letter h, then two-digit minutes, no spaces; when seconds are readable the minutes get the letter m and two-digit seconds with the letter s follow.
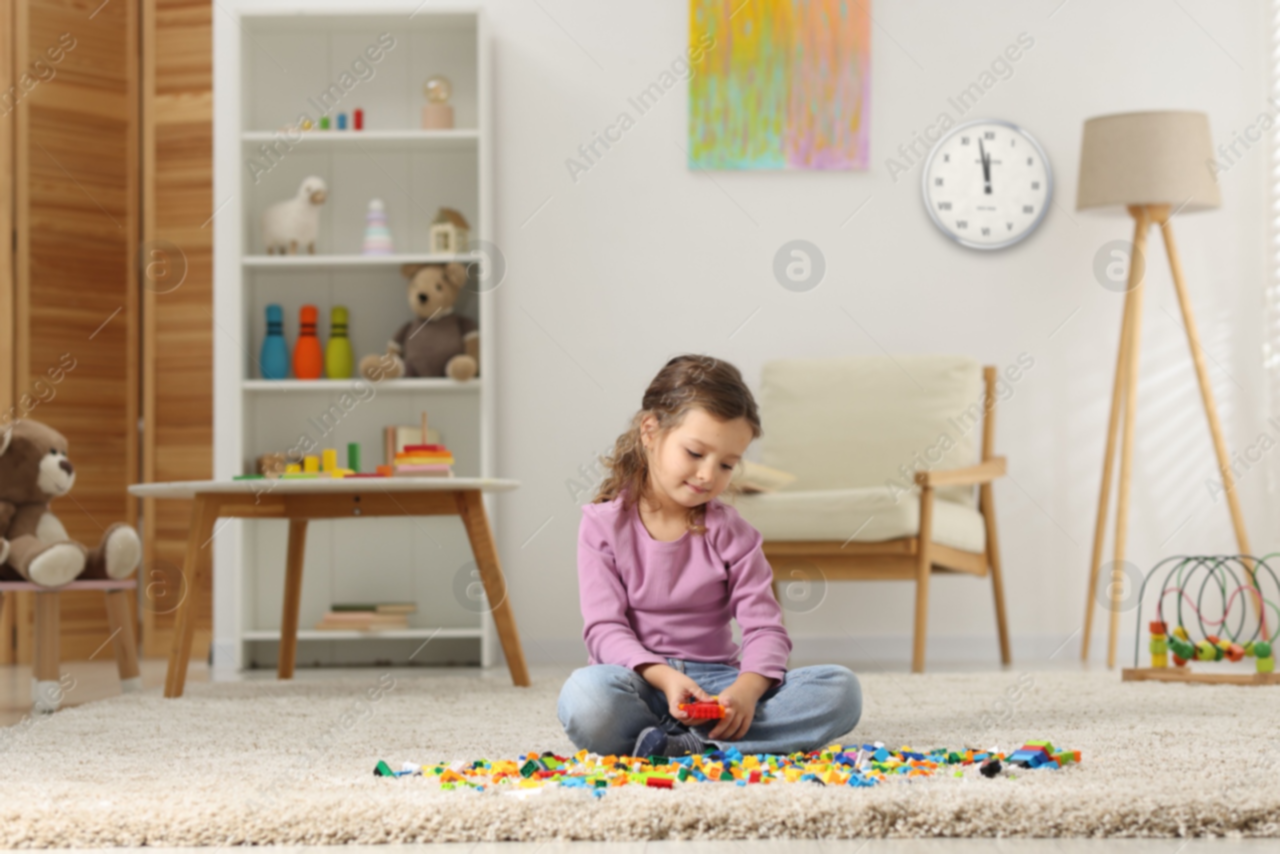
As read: 11h58
